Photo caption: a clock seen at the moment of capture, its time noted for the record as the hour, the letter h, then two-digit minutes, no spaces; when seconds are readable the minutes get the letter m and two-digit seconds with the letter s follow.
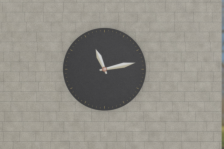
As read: 11h13
